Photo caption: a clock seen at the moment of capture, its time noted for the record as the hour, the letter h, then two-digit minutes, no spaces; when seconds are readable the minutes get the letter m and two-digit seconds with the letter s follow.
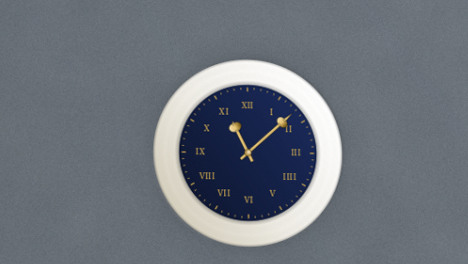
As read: 11h08
